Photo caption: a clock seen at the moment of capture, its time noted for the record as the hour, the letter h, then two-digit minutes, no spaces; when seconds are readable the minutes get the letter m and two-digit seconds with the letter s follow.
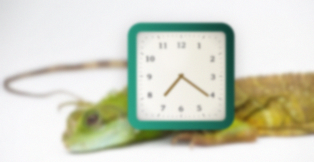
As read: 7h21
